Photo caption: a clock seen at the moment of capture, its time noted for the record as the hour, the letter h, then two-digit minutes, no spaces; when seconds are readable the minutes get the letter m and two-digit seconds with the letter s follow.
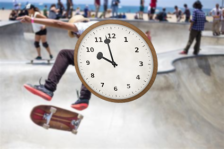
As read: 9h58
